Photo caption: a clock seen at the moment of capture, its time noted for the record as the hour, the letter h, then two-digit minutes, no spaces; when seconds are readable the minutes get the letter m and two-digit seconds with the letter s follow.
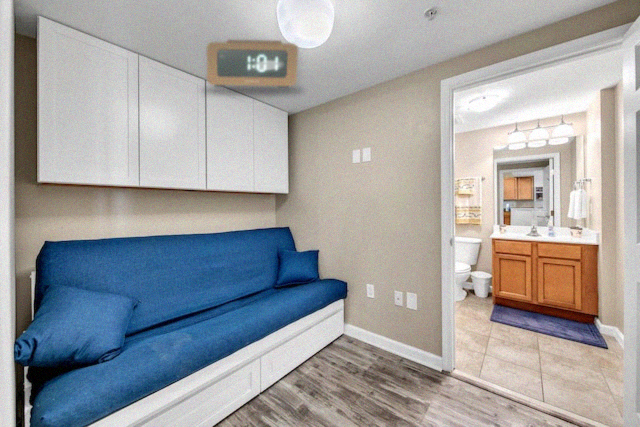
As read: 1h01
